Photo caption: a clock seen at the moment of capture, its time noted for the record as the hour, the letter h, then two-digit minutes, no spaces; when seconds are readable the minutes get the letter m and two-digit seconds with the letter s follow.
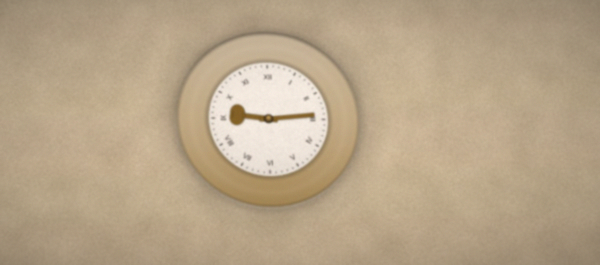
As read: 9h14
